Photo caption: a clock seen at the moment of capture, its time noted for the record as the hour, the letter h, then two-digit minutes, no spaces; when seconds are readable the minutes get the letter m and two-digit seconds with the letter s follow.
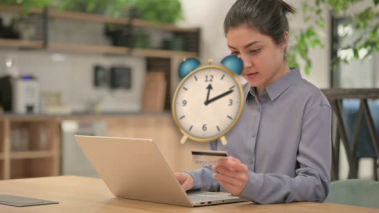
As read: 12h11
